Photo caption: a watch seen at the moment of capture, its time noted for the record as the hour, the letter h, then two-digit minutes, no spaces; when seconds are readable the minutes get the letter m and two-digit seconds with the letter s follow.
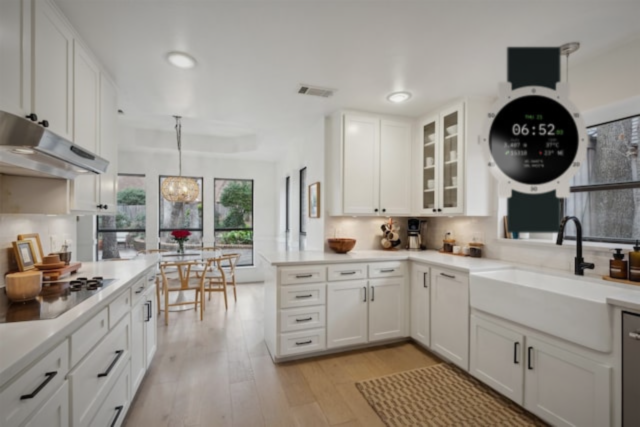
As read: 6h52
